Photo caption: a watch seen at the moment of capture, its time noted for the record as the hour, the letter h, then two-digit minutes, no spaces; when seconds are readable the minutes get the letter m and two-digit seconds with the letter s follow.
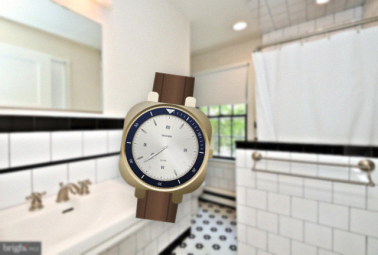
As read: 7h38
